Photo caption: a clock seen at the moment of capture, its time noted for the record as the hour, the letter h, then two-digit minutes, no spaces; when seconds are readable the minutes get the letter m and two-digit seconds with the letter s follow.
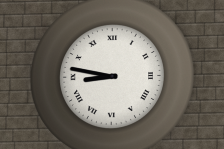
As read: 8h47
